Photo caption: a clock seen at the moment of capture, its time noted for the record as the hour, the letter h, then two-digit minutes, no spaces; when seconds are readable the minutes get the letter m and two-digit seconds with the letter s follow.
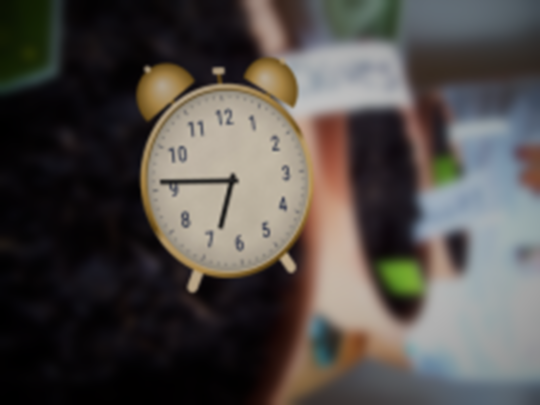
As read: 6h46
